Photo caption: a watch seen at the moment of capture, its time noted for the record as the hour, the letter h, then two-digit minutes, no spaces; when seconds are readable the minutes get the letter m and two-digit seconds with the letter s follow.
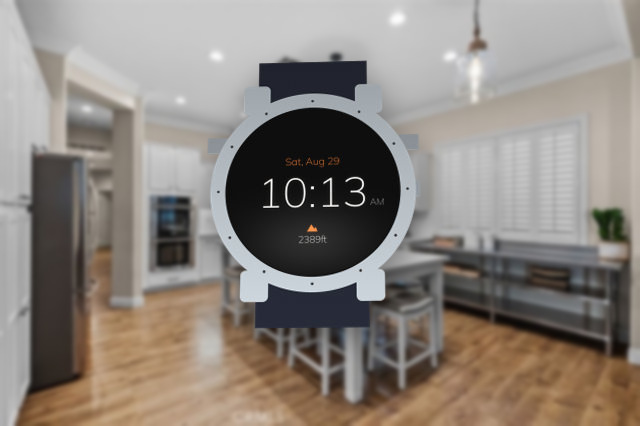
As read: 10h13
